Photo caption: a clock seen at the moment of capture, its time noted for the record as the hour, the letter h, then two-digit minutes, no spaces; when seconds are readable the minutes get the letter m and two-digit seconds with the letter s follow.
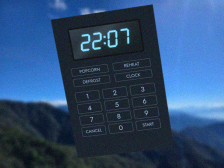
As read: 22h07
